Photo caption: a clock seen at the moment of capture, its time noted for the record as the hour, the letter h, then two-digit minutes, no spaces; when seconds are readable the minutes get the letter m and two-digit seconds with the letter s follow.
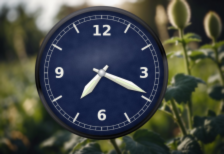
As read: 7h19
